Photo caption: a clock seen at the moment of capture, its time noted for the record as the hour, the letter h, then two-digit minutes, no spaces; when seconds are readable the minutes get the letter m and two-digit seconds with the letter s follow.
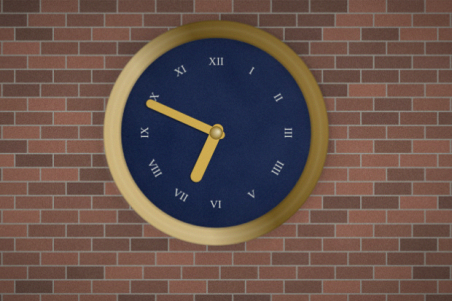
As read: 6h49
